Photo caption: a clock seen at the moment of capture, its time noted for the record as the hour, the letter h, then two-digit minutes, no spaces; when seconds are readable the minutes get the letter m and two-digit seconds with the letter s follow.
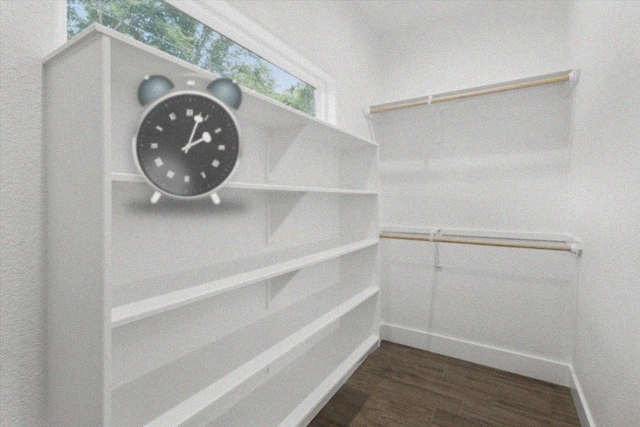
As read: 2h03
